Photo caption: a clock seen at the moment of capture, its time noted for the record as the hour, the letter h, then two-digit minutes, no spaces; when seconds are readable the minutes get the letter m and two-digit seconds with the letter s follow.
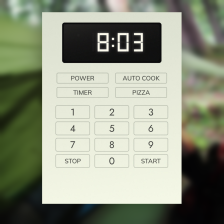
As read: 8h03
